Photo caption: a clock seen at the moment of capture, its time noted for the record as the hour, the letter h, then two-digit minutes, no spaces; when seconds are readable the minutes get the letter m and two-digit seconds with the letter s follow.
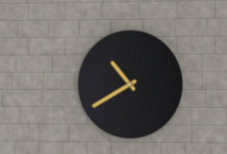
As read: 10h40
